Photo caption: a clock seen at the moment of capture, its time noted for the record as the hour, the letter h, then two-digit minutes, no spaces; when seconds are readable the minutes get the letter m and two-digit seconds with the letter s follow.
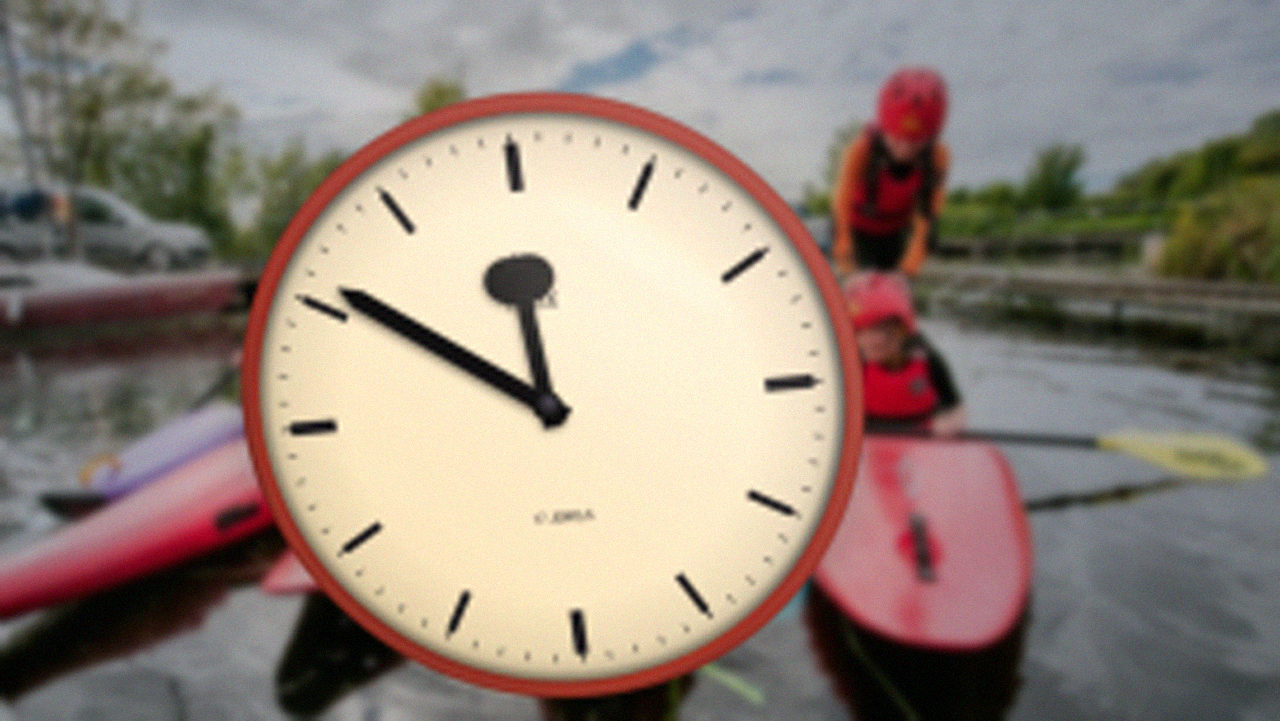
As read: 11h51
